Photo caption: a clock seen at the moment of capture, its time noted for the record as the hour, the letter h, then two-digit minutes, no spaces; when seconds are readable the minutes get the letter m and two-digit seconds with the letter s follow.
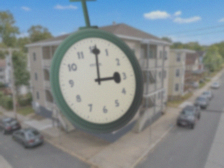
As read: 3h01
